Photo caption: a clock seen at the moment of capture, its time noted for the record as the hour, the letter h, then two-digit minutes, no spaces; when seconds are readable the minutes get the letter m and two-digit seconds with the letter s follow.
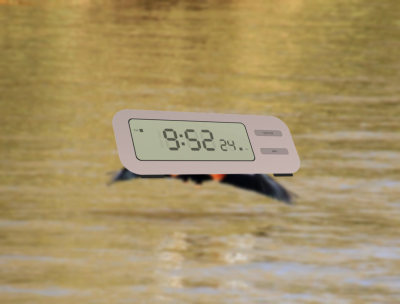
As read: 9h52m24s
